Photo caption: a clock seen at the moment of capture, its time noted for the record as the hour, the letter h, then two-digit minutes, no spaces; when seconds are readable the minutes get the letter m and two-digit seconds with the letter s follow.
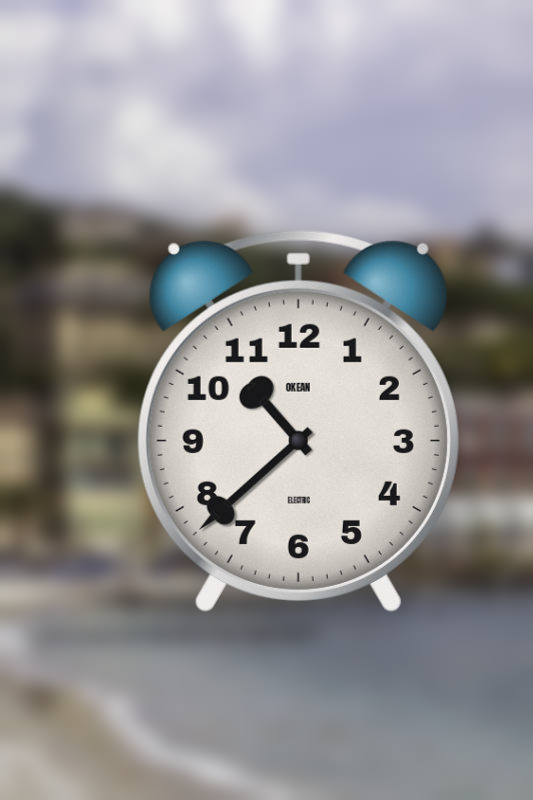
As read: 10h38
